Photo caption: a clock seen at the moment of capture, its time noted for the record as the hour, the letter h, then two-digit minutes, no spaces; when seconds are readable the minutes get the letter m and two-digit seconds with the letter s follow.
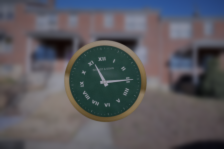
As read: 11h15
